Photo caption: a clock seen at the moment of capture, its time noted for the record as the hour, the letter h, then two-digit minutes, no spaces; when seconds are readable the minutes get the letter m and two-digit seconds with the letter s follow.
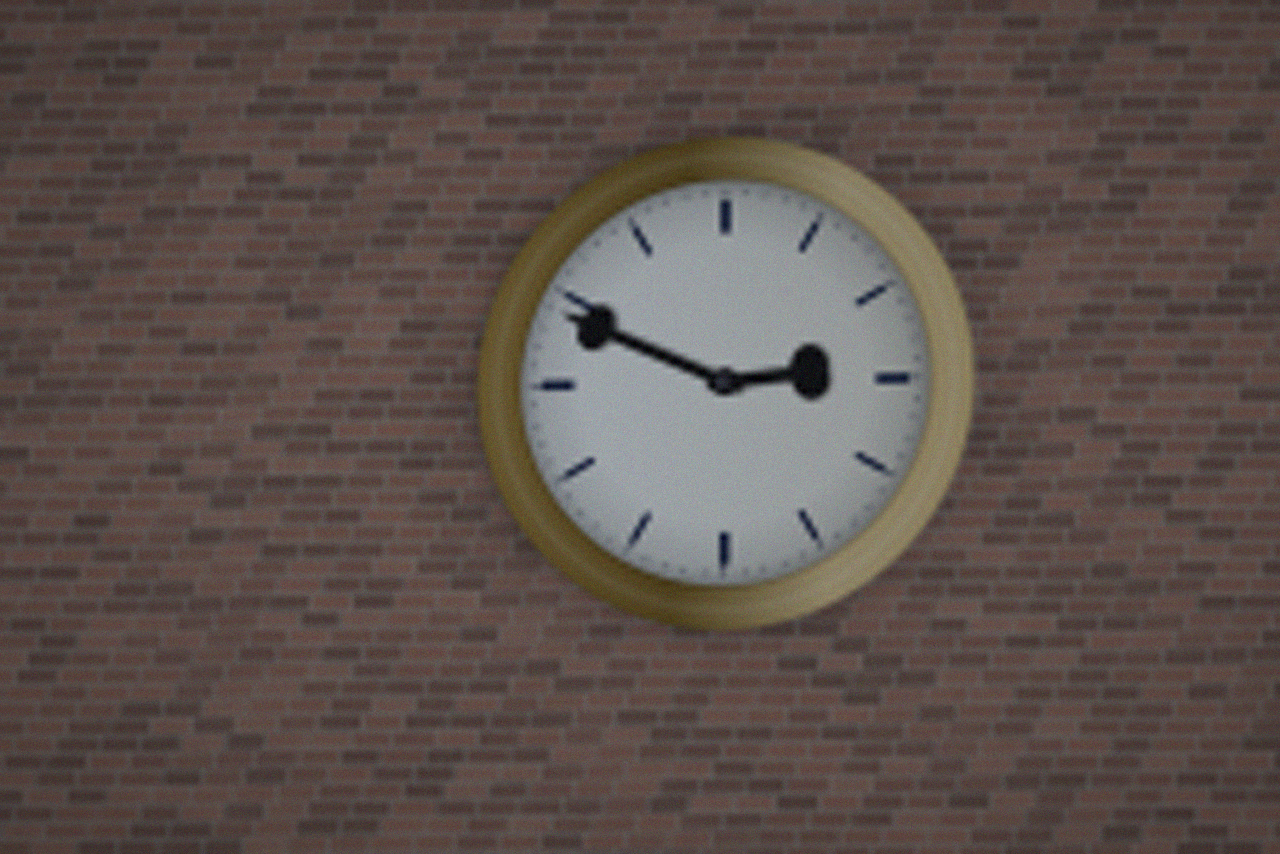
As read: 2h49
